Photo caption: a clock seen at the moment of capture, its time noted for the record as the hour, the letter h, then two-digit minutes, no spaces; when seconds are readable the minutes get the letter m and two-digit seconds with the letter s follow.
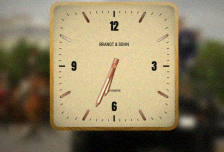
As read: 6h34
